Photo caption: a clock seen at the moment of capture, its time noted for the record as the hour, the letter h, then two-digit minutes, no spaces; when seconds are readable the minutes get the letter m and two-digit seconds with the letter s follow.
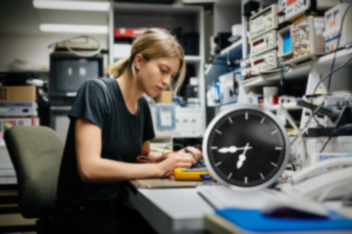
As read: 6h44
